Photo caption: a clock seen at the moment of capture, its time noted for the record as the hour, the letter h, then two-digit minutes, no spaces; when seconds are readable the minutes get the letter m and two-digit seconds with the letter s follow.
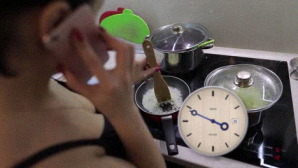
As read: 3h49
